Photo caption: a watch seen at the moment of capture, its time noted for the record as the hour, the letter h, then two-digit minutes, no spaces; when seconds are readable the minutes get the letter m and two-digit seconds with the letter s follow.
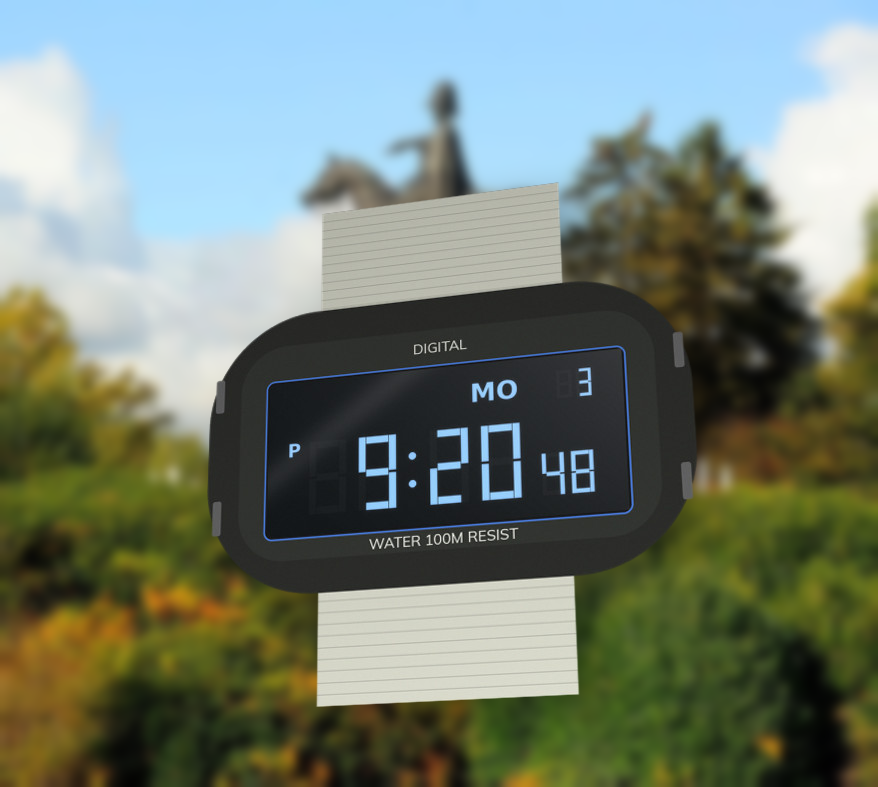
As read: 9h20m48s
